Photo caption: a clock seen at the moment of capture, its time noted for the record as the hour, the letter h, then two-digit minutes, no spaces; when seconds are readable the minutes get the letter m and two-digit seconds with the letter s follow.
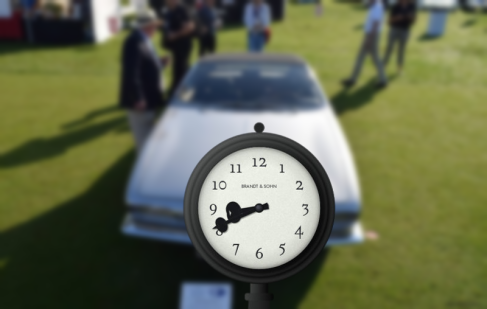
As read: 8h41
